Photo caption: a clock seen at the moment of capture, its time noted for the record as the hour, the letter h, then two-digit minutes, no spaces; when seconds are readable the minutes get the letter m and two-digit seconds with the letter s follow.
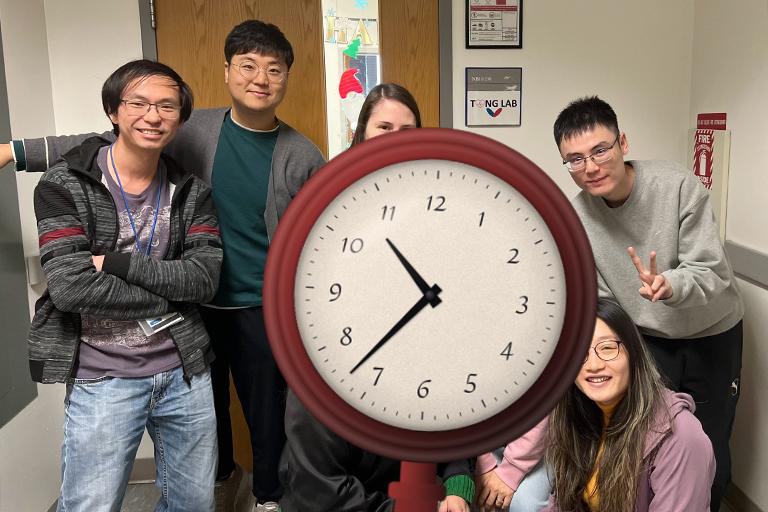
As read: 10h37
